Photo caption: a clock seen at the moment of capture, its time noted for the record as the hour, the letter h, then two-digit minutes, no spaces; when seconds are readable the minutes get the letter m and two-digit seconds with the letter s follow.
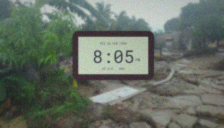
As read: 8h05
